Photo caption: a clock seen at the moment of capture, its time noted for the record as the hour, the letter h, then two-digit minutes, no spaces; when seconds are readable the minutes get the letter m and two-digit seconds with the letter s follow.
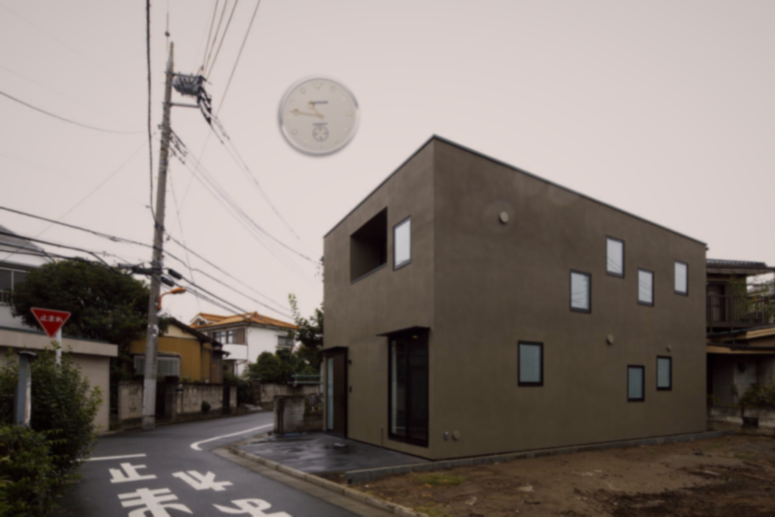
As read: 10h47
